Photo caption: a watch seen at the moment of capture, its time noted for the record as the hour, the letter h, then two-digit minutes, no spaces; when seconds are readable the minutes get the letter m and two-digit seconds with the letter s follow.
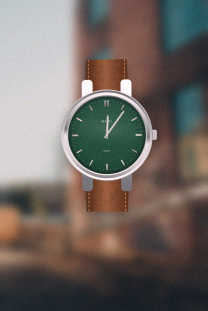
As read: 12h06
